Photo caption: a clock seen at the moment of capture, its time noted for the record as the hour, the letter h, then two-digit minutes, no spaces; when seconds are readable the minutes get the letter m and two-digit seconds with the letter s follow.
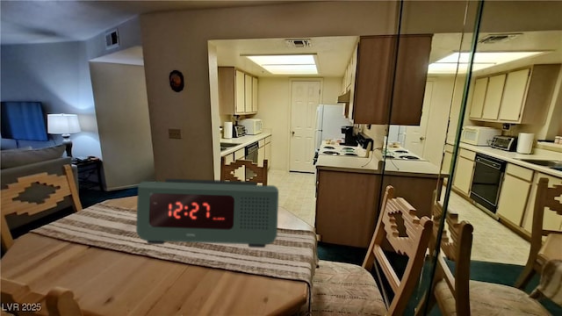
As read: 12h27
